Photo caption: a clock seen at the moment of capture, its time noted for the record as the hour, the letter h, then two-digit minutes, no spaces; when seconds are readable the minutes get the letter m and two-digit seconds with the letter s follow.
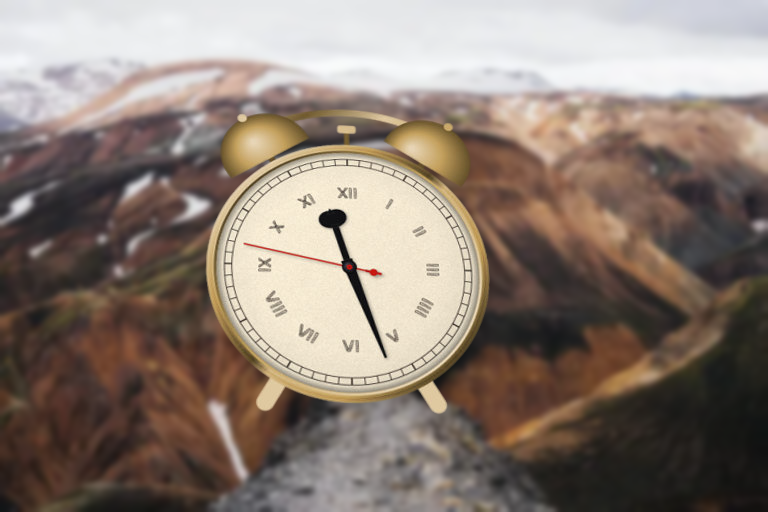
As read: 11h26m47s
